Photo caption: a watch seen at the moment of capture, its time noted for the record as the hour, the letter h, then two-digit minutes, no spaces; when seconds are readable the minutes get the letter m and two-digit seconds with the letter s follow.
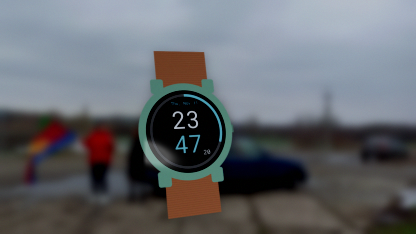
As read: 23h47
